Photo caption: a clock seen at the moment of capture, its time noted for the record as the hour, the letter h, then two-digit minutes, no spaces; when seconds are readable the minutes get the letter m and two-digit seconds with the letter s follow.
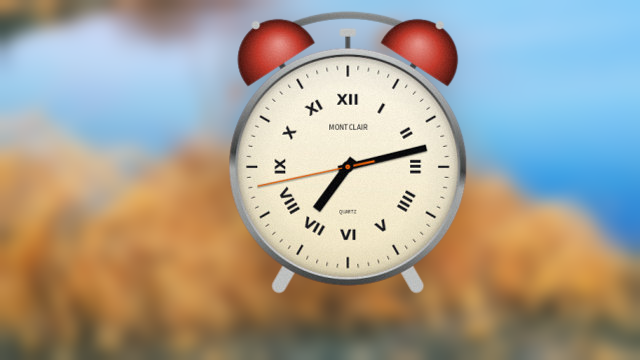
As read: 7h12m43s
